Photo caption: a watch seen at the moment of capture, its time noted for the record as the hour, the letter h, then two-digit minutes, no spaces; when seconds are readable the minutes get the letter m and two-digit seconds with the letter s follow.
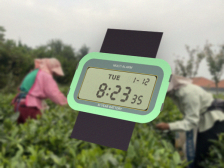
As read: 8h23m35s
